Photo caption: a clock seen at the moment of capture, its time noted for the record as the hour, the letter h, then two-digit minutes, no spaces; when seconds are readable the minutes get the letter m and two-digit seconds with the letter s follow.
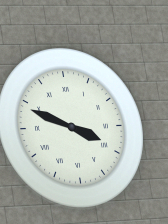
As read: 3h49
